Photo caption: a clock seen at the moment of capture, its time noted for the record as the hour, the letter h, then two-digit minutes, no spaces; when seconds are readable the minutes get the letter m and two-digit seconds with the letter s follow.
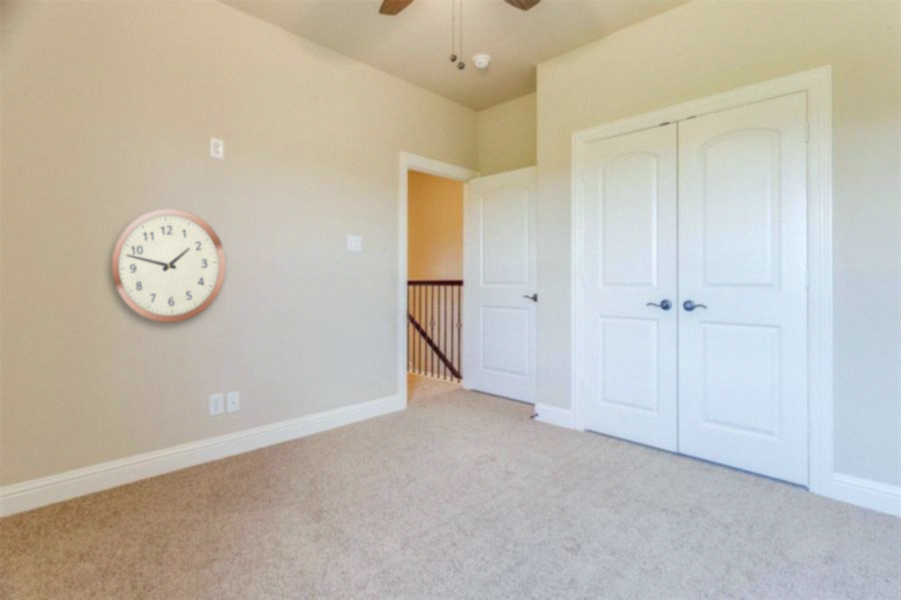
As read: 1h48
